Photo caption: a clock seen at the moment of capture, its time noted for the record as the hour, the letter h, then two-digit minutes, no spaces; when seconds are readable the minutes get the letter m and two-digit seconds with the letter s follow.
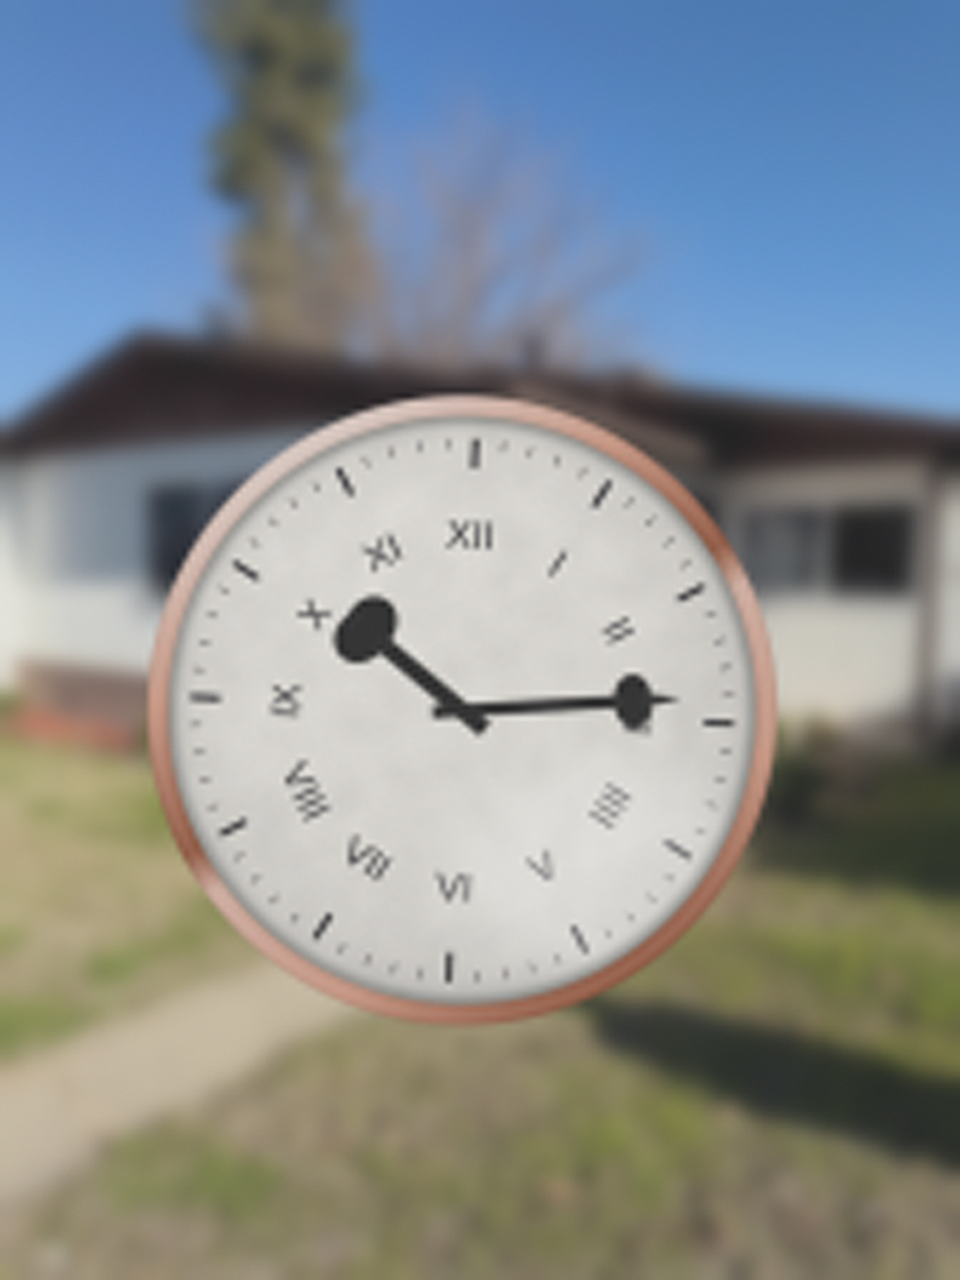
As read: 10h14
